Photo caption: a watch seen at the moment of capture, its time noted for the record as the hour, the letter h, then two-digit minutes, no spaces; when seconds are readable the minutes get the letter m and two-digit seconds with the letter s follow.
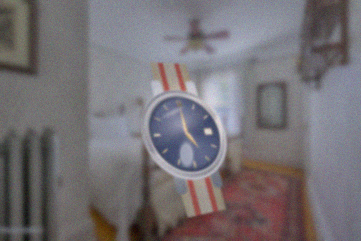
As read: 5h00
